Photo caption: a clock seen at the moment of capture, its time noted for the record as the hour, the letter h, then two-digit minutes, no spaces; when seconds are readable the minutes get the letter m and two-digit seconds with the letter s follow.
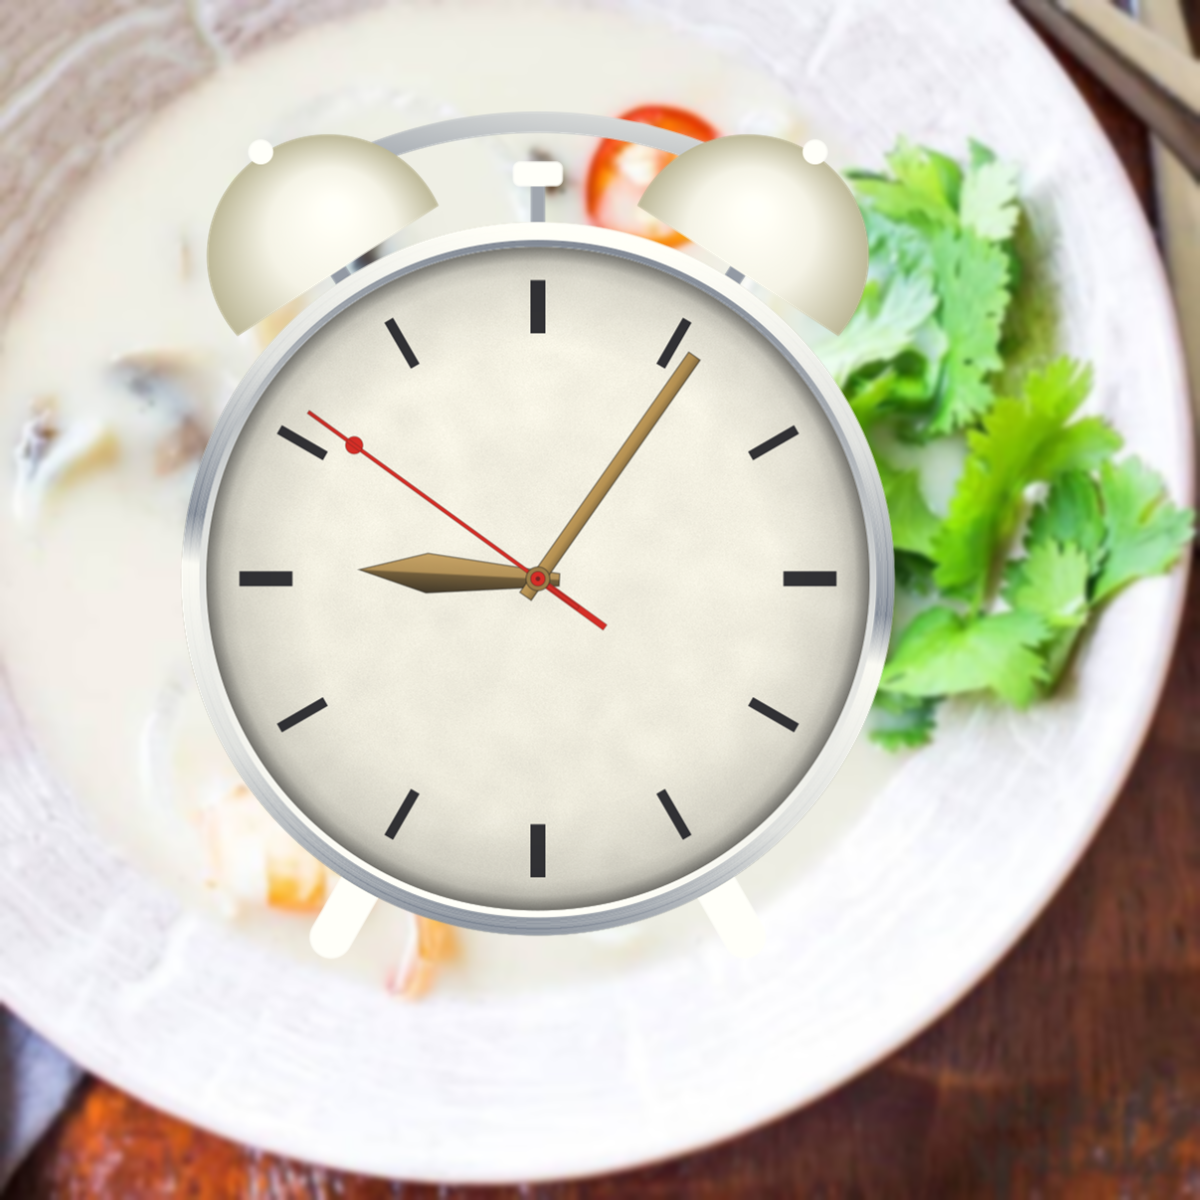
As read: 9h05m51s
